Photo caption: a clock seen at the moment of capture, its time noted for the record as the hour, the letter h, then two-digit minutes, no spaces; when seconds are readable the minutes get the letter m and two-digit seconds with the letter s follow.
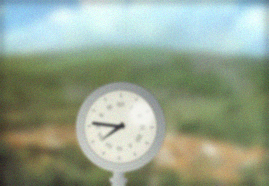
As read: 7h46
